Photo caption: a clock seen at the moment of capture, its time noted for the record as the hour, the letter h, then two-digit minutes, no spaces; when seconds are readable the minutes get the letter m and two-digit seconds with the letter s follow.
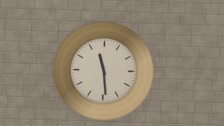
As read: 11h29
